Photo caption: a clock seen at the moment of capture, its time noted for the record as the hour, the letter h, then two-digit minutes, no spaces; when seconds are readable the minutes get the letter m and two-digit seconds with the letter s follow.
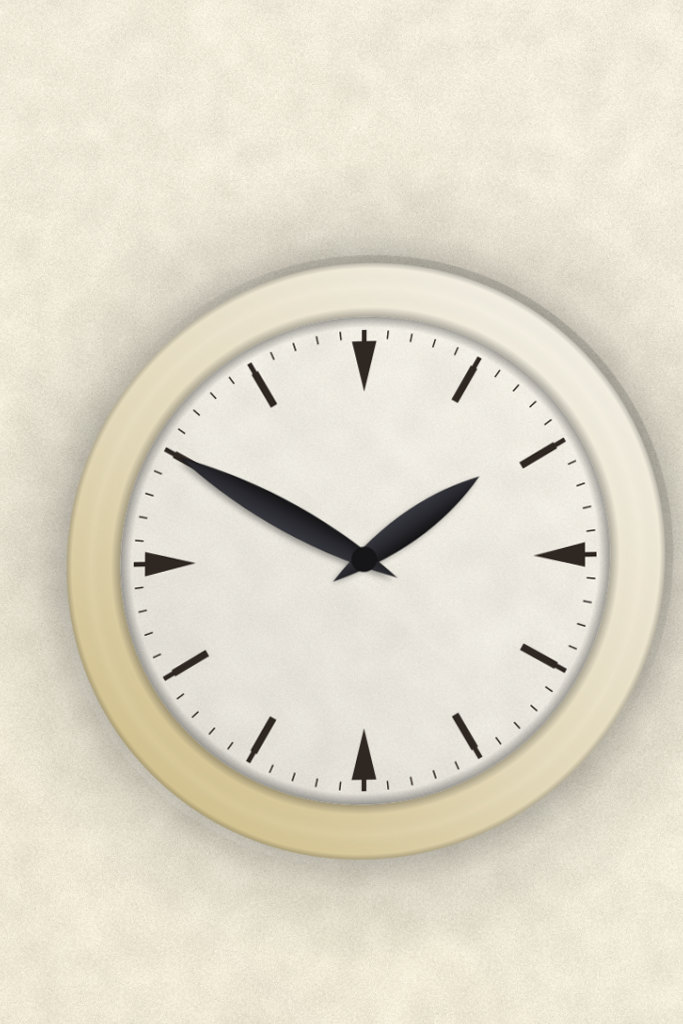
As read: 1h50
